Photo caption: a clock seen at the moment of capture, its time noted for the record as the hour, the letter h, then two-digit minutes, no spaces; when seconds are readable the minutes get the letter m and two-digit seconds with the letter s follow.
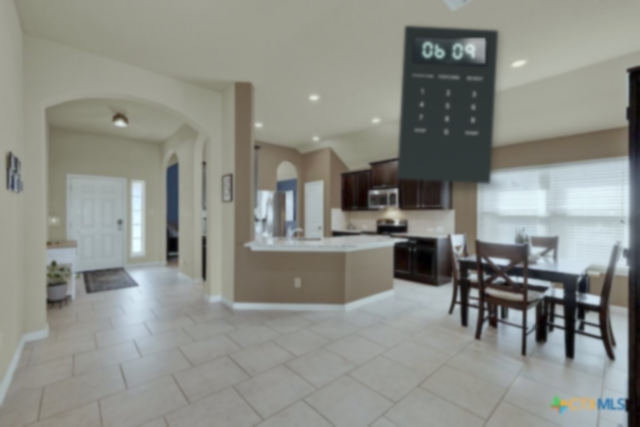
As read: 6h09
